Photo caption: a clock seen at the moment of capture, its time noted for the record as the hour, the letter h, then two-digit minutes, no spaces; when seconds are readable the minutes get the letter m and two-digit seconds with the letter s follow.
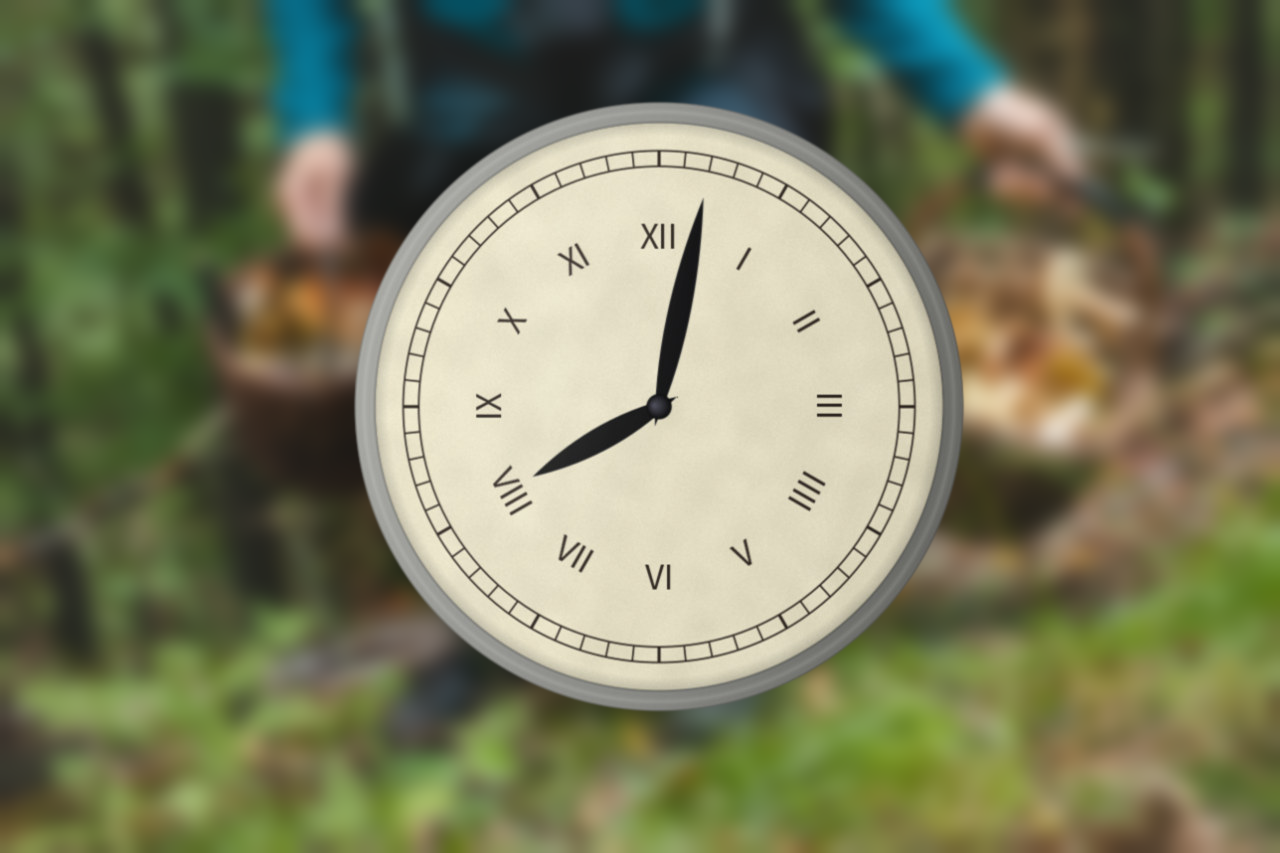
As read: 8h02
